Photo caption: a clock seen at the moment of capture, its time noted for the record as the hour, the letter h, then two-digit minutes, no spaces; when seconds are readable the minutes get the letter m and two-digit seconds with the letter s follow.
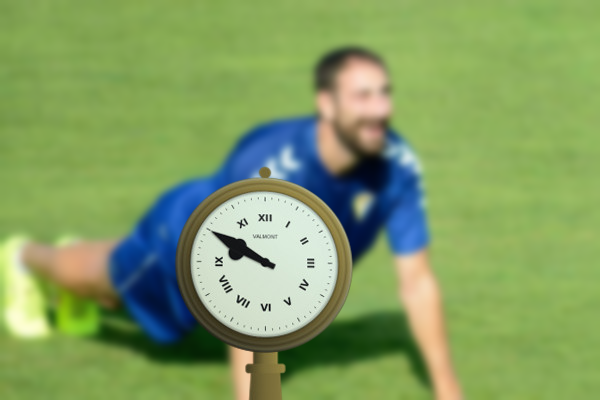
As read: 9h50
